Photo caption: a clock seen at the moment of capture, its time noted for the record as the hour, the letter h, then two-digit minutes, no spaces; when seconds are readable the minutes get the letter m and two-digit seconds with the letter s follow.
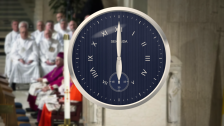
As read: 6h00
